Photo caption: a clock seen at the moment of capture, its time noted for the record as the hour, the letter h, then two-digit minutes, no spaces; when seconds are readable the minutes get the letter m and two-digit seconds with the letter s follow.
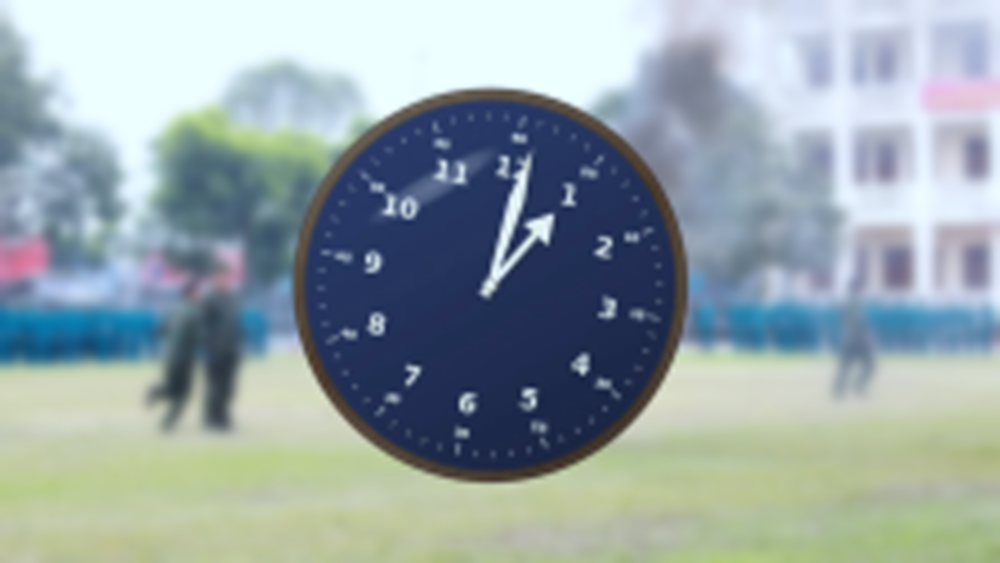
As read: 1h01
